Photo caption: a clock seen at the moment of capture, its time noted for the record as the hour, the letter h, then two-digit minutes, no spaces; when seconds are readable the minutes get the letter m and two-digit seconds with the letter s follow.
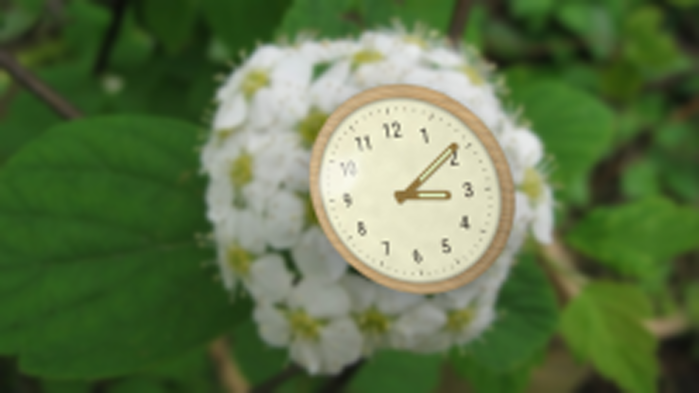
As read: 3h09
